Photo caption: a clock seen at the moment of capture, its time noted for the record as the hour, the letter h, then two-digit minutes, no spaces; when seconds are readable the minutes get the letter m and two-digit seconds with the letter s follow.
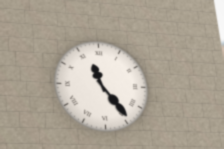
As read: 11h24
